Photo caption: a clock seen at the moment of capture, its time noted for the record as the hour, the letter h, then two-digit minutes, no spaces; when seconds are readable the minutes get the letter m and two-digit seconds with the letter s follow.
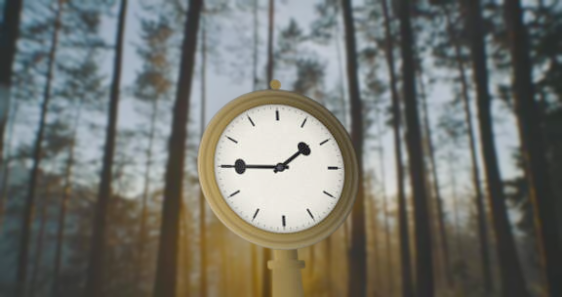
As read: 1h45
